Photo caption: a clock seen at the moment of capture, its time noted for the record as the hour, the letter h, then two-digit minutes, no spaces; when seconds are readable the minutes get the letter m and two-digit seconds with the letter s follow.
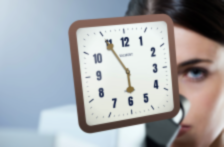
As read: 5h55
